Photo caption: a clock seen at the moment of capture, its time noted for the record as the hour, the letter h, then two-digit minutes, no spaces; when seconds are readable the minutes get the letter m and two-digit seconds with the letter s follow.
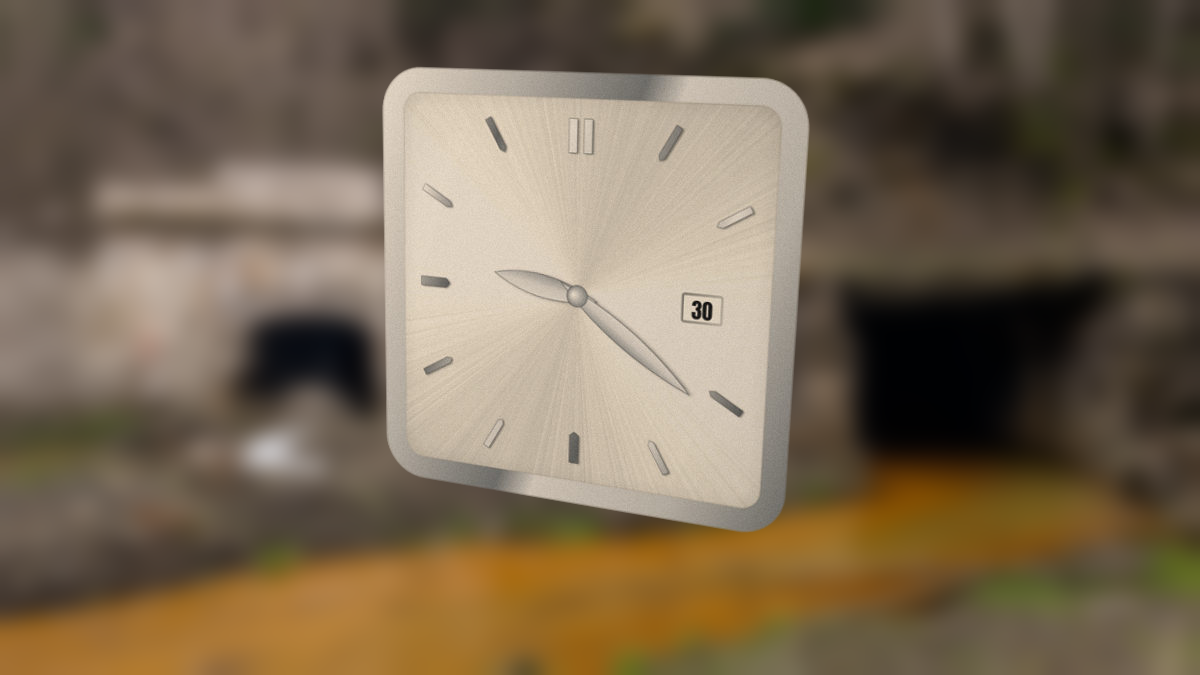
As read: 9h21
